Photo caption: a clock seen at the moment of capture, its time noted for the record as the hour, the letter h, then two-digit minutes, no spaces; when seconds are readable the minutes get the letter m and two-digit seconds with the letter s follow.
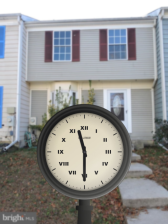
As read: 11h30
